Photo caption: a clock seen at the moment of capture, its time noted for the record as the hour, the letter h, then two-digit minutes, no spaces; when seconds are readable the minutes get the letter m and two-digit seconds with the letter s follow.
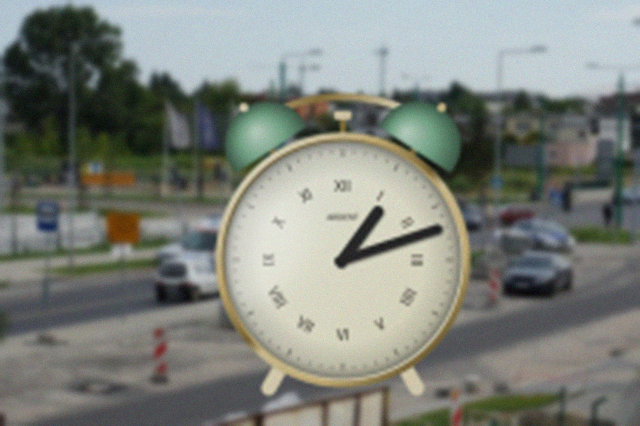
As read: 1h12
